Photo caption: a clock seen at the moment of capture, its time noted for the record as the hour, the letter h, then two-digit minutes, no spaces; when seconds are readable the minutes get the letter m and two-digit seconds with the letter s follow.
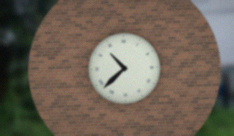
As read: 10h38
